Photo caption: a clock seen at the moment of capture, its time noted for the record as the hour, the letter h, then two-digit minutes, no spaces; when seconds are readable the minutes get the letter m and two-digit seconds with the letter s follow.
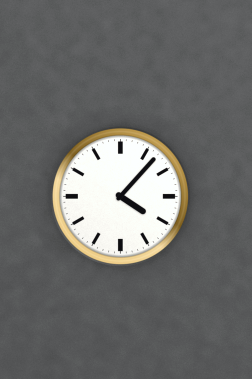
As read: 4h07
